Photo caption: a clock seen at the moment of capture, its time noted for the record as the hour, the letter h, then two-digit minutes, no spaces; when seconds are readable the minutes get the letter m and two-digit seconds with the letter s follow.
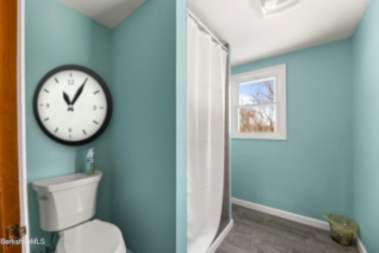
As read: 11h05
